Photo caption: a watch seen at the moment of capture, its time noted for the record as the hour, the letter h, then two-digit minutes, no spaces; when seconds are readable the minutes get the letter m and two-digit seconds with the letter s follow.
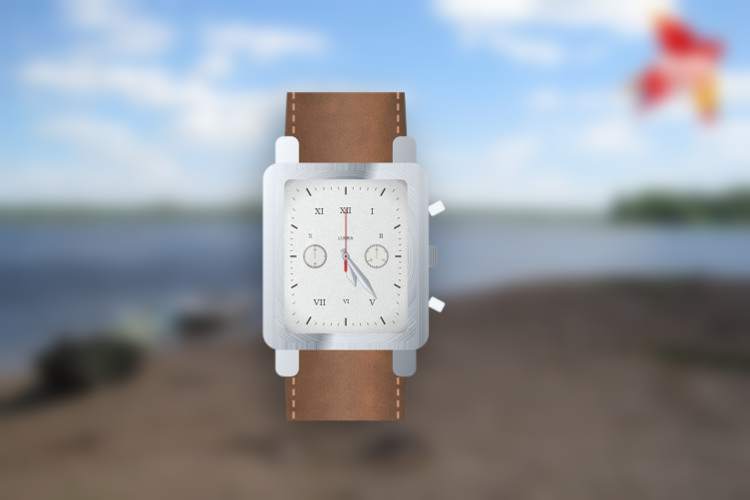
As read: 5h24
